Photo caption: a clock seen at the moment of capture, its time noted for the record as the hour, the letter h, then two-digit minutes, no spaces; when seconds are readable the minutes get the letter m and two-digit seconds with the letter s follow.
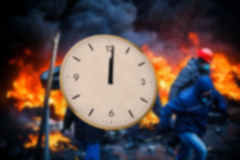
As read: 12h01
